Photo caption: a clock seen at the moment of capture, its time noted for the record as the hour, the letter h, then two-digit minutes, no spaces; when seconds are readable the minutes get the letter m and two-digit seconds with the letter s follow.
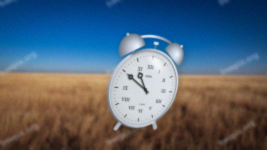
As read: 10h50
